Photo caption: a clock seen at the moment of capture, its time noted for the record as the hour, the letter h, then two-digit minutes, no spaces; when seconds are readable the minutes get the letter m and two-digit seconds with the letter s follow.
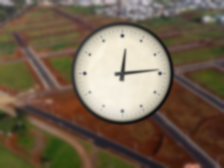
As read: 12h14
